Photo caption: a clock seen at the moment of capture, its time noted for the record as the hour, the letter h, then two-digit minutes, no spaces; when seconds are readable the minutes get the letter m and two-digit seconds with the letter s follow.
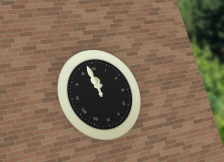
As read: 11h58
